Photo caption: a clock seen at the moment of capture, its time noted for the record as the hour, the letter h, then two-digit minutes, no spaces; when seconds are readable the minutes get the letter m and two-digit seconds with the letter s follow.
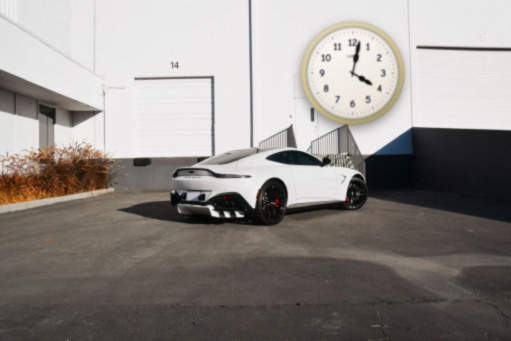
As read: 4h02
